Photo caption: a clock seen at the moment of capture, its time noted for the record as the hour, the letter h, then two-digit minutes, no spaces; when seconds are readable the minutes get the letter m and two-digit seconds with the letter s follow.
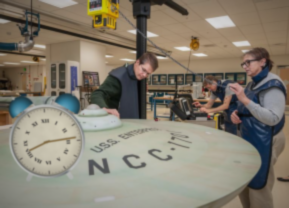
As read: 8h14
